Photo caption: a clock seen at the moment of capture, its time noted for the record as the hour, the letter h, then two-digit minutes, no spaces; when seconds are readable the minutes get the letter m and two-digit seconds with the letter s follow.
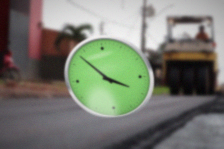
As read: 3h53
